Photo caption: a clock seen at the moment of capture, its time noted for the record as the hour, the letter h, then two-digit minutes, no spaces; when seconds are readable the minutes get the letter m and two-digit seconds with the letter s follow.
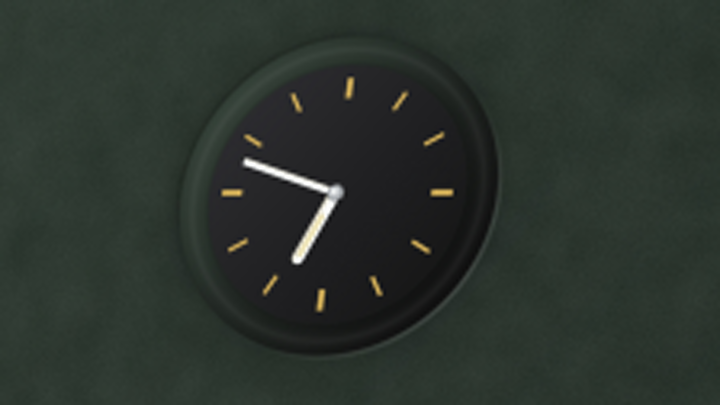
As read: 6h48
